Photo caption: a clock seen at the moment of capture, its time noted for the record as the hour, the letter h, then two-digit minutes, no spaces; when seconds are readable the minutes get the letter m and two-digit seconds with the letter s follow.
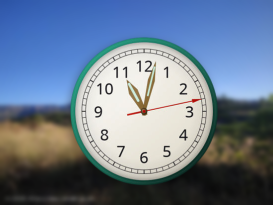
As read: 11h02m13s
